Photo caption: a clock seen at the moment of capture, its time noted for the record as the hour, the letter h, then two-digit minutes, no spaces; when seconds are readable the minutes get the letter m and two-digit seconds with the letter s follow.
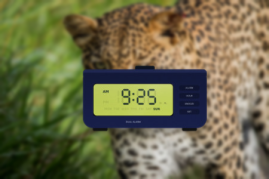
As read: 9h25
